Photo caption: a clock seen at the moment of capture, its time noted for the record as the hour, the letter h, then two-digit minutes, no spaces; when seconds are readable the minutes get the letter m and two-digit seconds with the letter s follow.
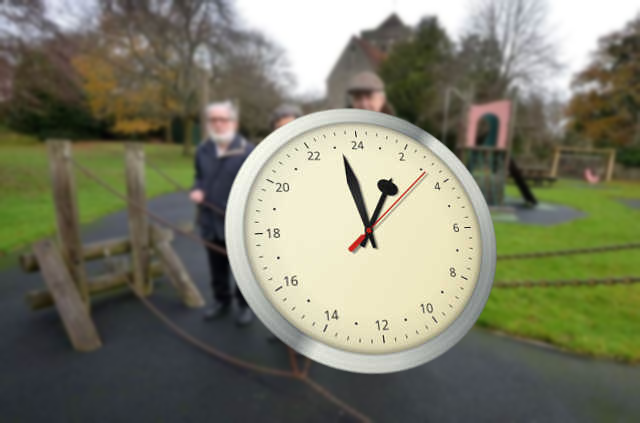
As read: 1h58m08s
